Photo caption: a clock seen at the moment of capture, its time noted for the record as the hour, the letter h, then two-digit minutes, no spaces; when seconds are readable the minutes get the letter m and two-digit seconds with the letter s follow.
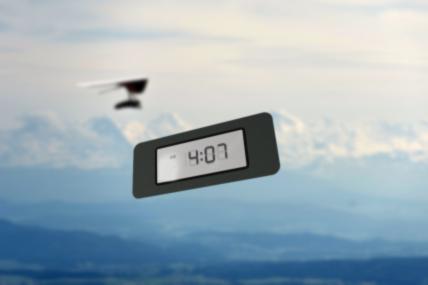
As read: 4h07
